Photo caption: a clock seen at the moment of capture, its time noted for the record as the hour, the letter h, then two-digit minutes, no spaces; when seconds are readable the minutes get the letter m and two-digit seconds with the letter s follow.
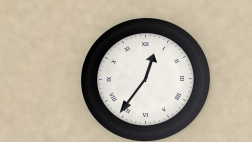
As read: 12h36
